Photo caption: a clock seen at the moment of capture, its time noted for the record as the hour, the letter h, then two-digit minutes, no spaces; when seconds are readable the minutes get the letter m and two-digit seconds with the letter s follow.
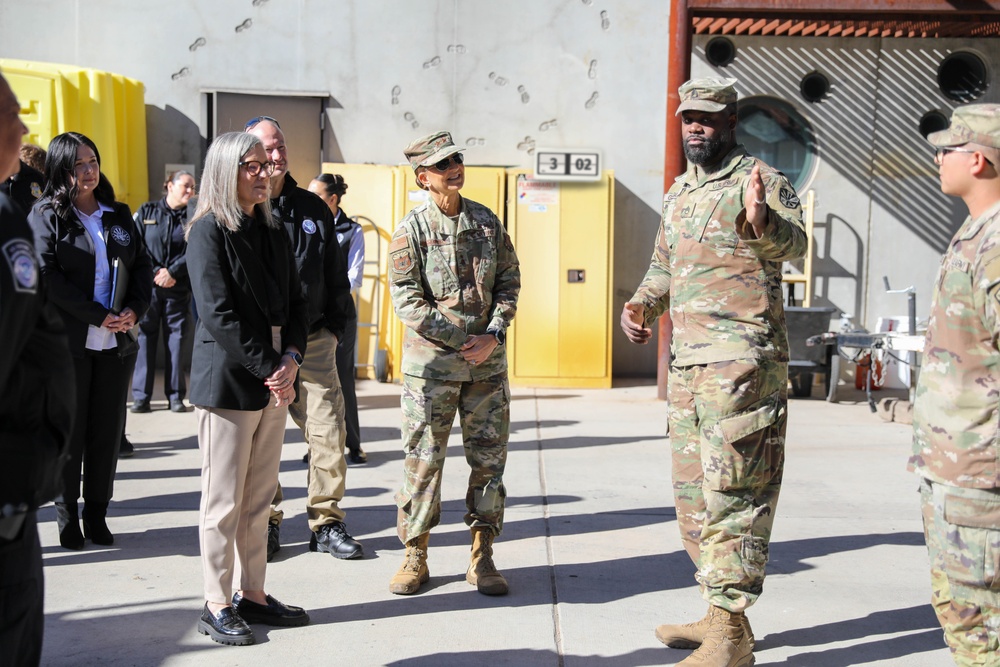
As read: 3h02
